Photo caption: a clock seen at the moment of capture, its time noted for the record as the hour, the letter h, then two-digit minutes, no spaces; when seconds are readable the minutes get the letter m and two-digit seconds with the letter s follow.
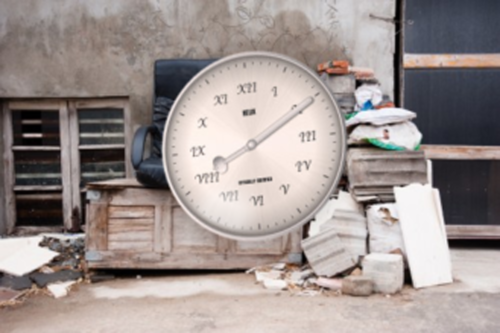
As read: 8h10
